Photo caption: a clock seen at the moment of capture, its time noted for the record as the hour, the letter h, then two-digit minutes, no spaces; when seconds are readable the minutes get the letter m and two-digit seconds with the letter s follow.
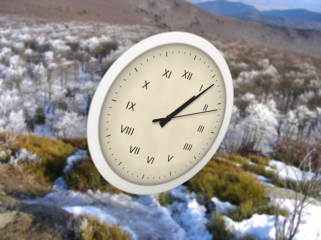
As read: 1h06m11s
